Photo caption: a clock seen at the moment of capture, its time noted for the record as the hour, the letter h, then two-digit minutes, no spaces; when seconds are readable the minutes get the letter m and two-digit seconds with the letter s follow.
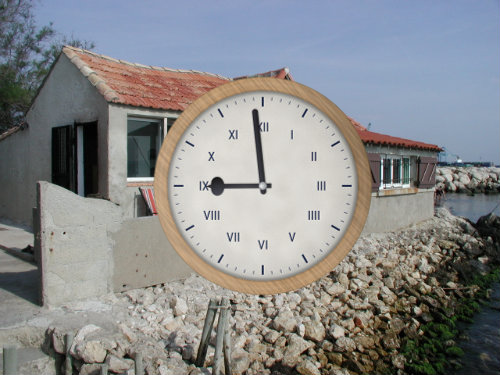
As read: 8h59
